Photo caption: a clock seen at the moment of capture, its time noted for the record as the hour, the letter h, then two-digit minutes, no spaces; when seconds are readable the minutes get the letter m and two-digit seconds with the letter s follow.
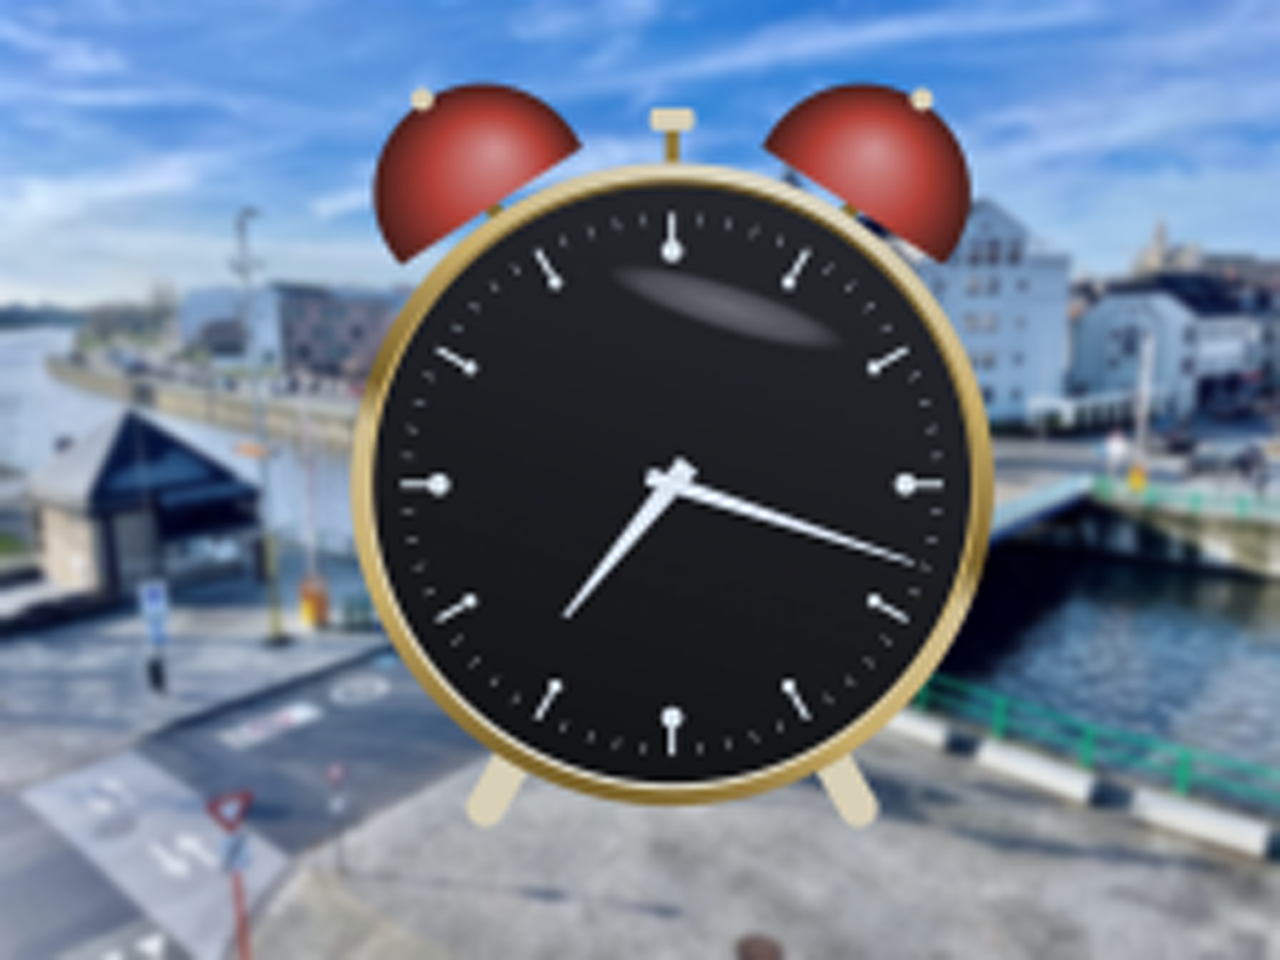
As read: 7h18
